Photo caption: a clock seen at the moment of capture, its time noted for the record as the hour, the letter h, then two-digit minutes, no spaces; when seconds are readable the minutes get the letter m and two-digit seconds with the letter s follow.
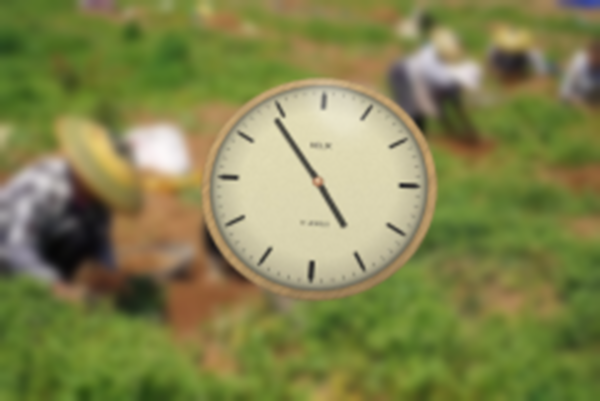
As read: 4h54
